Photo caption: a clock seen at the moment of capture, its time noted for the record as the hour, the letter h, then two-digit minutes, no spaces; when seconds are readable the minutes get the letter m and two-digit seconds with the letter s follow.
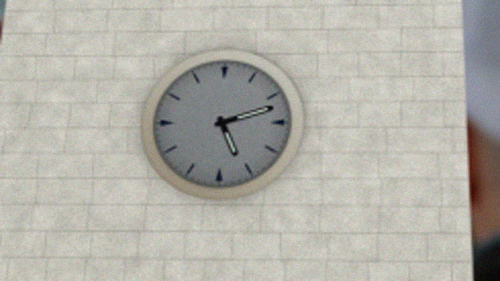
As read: 5h12
